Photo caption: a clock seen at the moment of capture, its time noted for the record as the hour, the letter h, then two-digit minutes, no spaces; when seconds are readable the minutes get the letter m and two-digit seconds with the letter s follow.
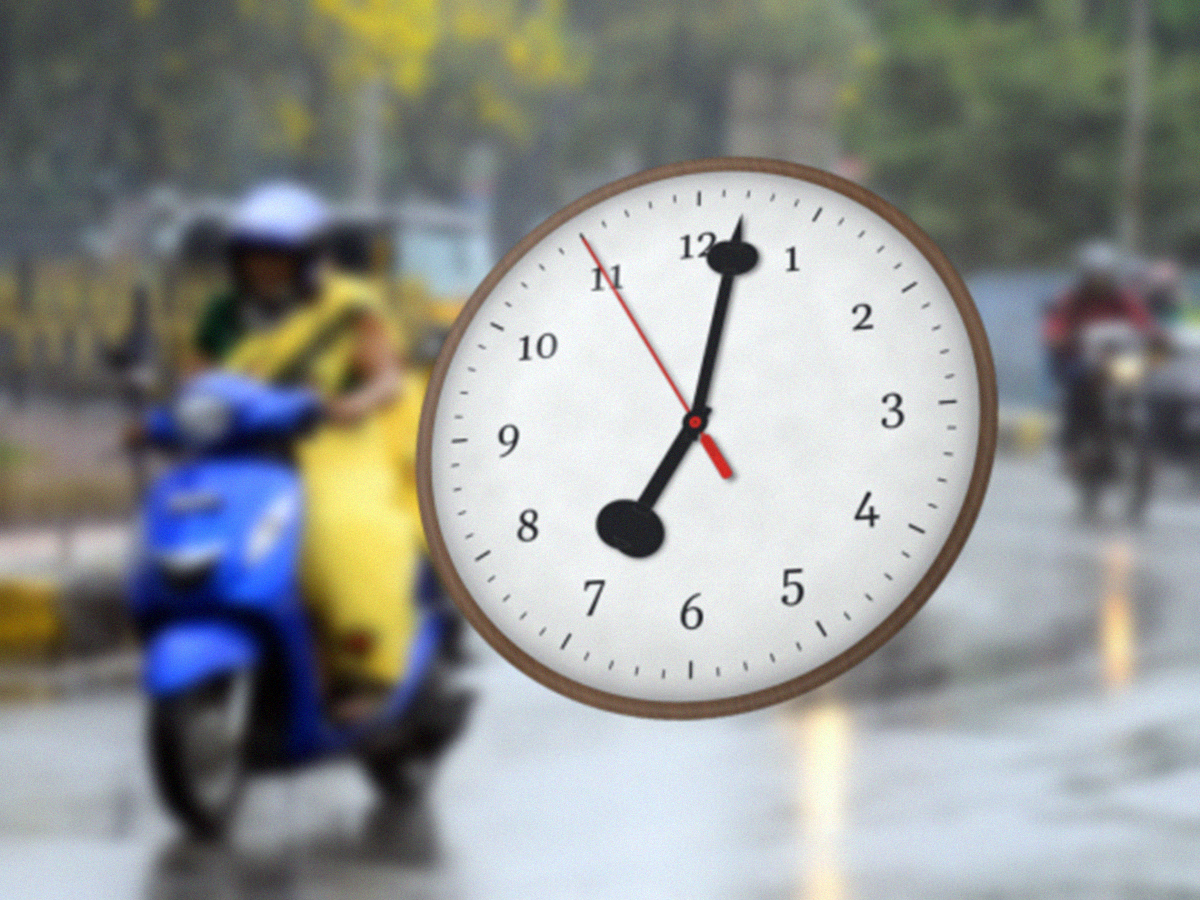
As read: 7h01m55s
